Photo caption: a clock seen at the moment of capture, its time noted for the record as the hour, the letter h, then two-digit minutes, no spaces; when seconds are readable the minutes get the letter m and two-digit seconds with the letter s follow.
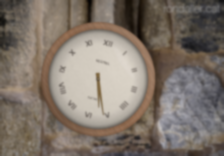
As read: 5h26
